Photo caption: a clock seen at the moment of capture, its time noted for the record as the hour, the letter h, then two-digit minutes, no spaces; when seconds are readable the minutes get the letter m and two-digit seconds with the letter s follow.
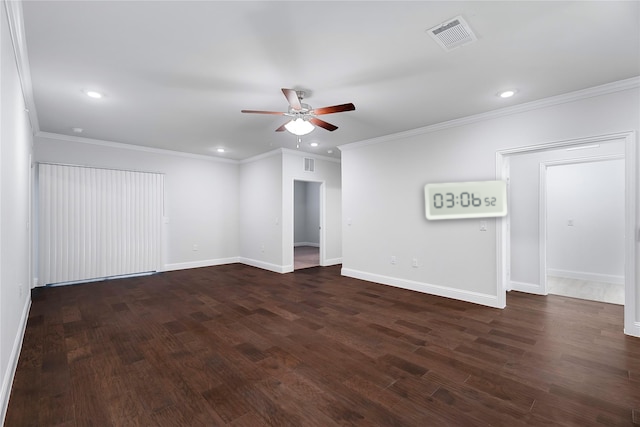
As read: 3h06
